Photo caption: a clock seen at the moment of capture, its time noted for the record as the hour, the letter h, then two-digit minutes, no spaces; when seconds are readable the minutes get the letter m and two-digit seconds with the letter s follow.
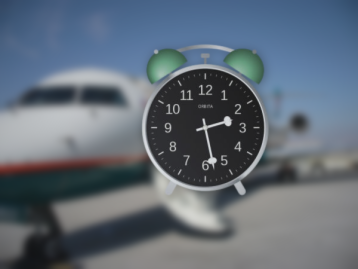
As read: 2h28
